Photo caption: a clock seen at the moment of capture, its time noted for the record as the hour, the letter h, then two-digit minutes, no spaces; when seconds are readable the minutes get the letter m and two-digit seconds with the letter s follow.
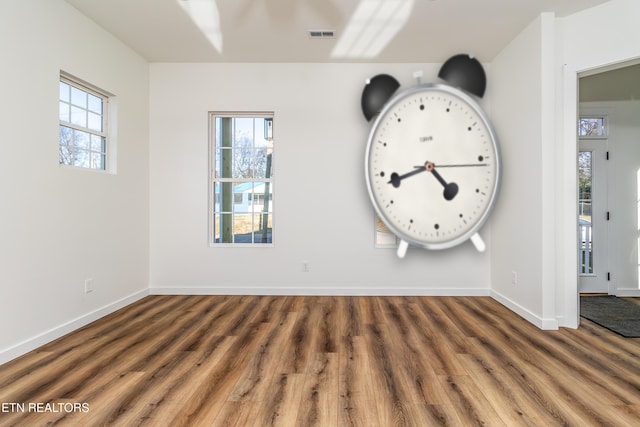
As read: 4h43m16s
